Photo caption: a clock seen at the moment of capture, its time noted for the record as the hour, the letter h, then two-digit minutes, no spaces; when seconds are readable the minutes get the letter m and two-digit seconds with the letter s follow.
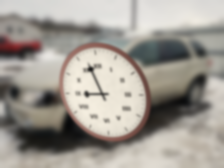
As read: 8h57
